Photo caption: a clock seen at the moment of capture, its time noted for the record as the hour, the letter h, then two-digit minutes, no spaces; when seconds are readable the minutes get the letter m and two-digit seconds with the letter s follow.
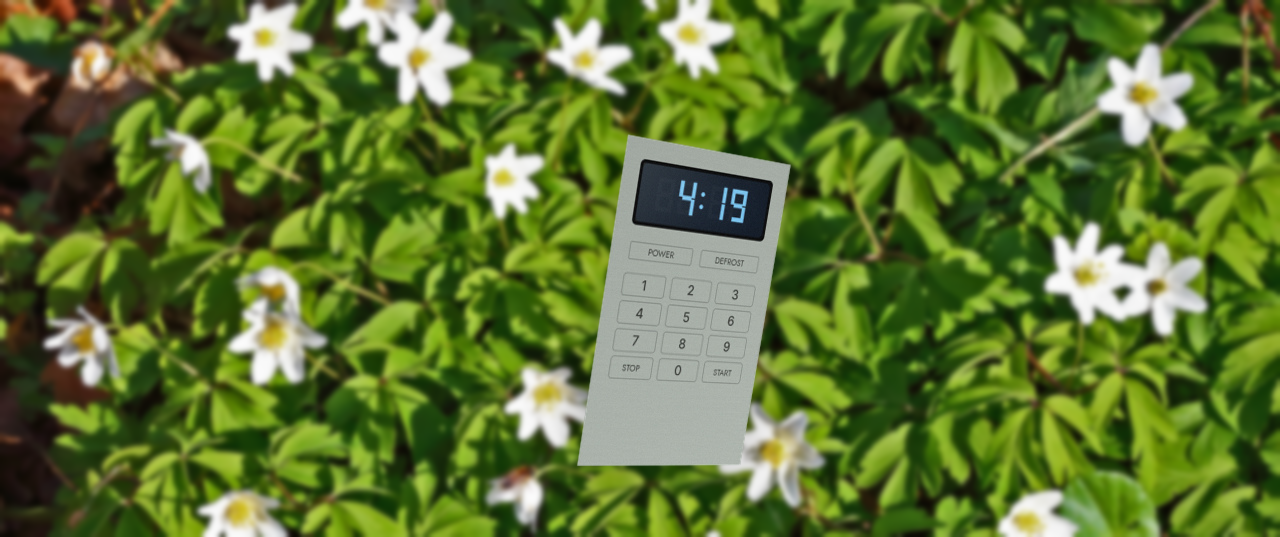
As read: 4h19
